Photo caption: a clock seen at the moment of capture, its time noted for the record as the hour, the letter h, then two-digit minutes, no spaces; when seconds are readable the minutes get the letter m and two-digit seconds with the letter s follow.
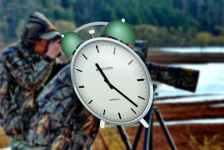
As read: 11h23
